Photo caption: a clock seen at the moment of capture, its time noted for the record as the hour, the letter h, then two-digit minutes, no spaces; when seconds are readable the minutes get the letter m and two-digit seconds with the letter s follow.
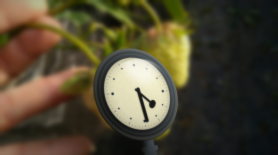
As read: 4h29
